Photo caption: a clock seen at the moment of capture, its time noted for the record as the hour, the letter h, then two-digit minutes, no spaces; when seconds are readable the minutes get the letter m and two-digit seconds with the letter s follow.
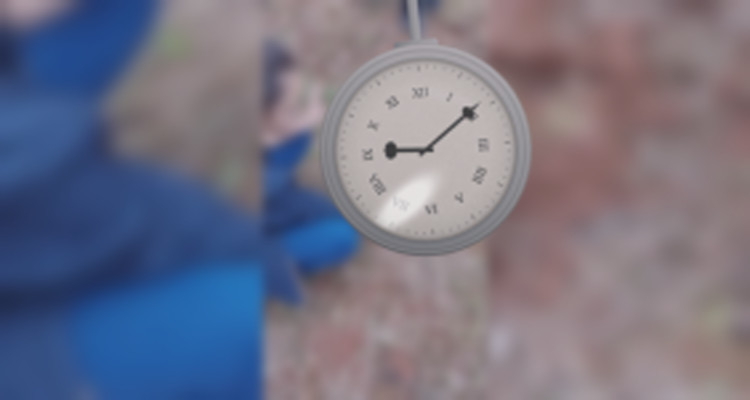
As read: 9h09
